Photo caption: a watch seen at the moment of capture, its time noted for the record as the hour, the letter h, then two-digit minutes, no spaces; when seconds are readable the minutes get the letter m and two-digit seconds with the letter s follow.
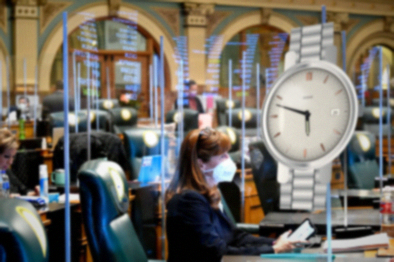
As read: 5h48
